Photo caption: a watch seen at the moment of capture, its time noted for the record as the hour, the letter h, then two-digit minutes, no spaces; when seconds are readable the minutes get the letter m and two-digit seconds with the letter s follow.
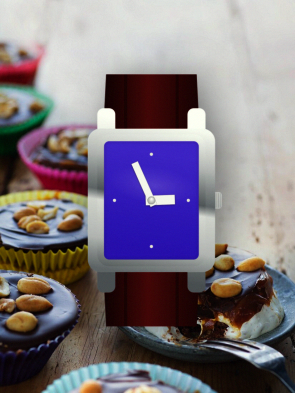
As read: 2h56
